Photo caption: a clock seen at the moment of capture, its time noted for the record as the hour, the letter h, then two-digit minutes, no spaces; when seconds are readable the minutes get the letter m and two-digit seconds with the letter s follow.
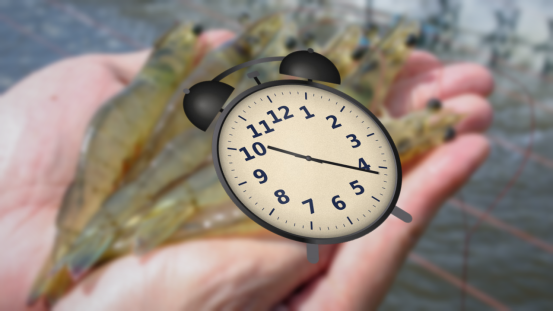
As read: 10h21
